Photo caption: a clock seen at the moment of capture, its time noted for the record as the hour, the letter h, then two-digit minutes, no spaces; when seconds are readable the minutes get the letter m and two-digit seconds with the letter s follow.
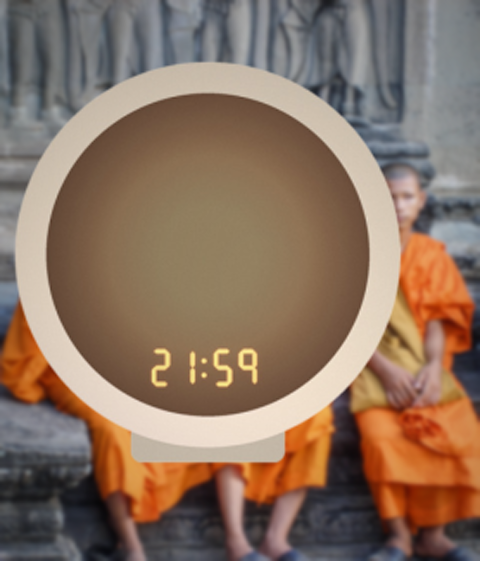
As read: 21h59
